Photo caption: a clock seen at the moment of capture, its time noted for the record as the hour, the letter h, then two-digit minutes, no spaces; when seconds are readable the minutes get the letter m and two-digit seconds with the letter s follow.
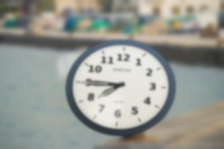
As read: 7h45
